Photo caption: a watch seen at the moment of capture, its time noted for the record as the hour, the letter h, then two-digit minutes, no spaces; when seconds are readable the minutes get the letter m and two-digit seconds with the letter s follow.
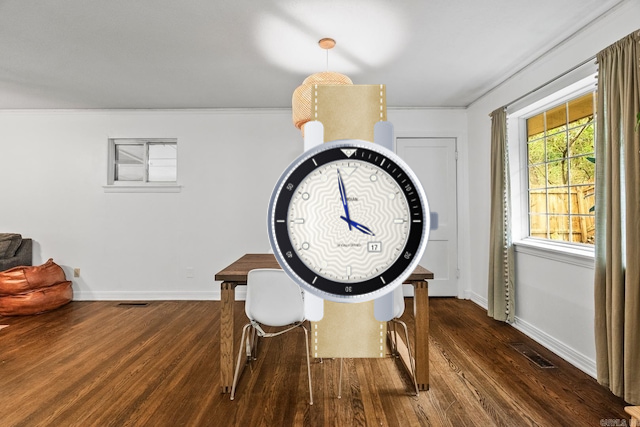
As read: 3h58
